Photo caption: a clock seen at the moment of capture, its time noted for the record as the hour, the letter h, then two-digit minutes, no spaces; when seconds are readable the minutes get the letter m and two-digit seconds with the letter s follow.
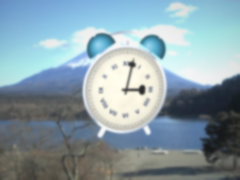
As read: 3h02
